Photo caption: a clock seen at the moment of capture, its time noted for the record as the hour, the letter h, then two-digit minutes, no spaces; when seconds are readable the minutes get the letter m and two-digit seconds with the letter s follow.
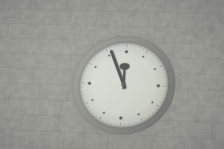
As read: 11h56
